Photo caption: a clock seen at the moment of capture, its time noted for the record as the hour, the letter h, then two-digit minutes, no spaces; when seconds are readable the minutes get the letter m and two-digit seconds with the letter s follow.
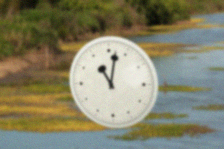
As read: 11h02
